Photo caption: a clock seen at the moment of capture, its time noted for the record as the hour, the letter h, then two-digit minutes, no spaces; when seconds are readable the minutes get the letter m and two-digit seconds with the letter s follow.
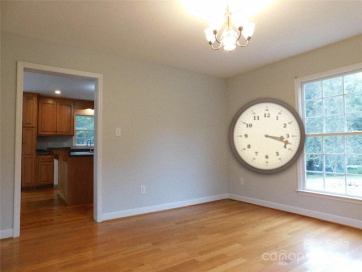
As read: 3h18
